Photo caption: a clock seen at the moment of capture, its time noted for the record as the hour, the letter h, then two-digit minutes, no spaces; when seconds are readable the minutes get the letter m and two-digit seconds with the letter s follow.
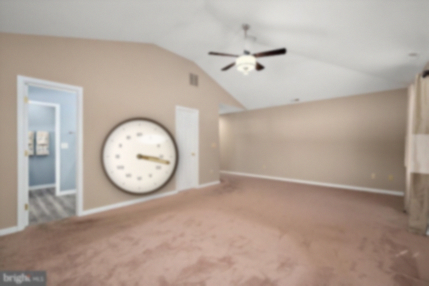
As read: 3h17
